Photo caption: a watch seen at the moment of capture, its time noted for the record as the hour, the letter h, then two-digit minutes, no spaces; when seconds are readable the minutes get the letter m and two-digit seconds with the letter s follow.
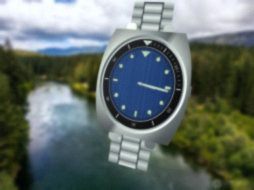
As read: 3h16
